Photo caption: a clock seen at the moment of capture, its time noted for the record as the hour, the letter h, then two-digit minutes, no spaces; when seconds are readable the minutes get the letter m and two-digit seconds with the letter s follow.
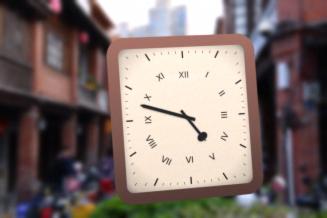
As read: 4h48
